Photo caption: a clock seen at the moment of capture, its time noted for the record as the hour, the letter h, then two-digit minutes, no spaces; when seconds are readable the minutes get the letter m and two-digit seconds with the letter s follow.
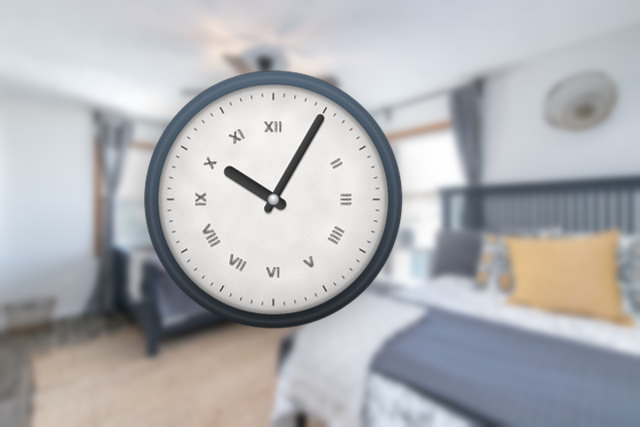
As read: 10h05
